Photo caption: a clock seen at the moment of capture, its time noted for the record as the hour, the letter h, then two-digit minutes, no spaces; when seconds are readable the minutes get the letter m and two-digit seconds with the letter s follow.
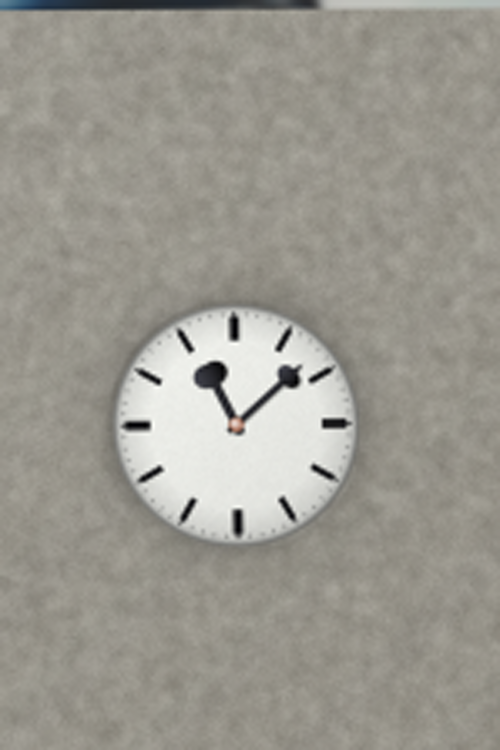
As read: 11h08
